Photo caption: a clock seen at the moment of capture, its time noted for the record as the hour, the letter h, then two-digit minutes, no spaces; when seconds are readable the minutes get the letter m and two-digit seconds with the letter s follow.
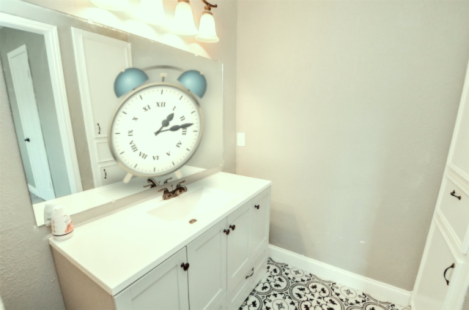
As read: 1h13
